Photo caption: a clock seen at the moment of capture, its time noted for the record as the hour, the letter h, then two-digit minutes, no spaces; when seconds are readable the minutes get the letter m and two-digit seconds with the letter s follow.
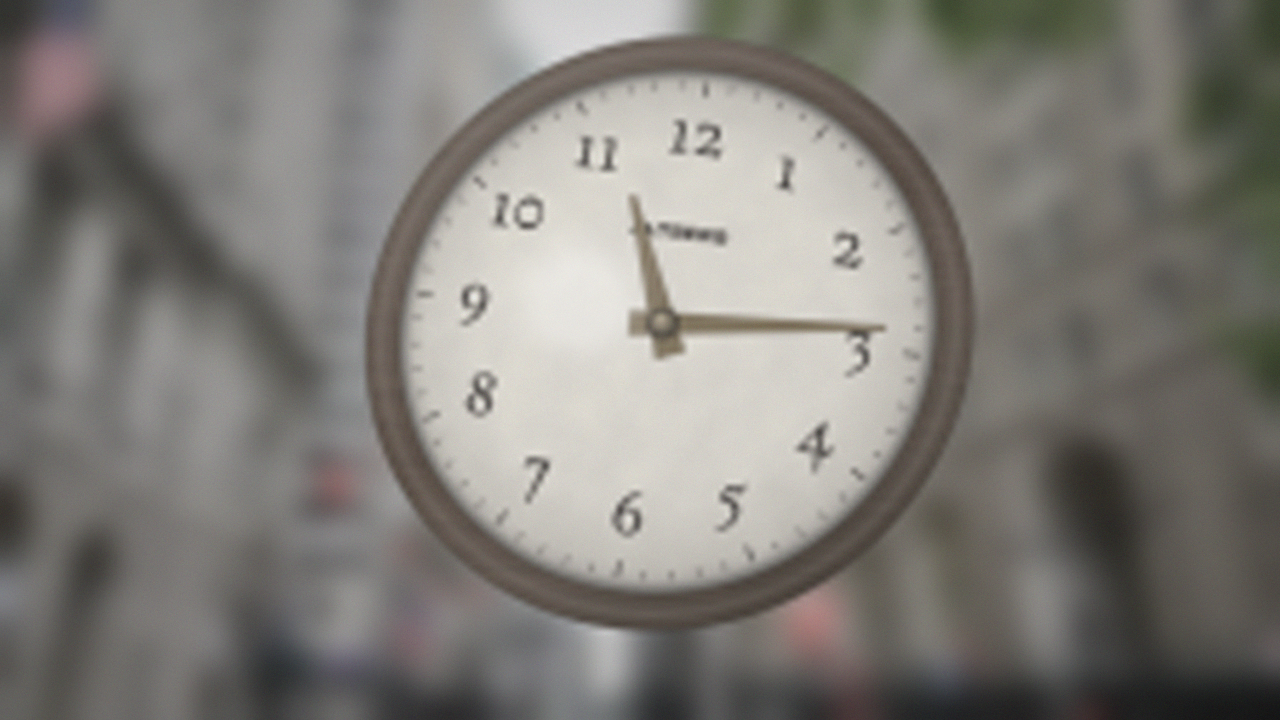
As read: 11h14
